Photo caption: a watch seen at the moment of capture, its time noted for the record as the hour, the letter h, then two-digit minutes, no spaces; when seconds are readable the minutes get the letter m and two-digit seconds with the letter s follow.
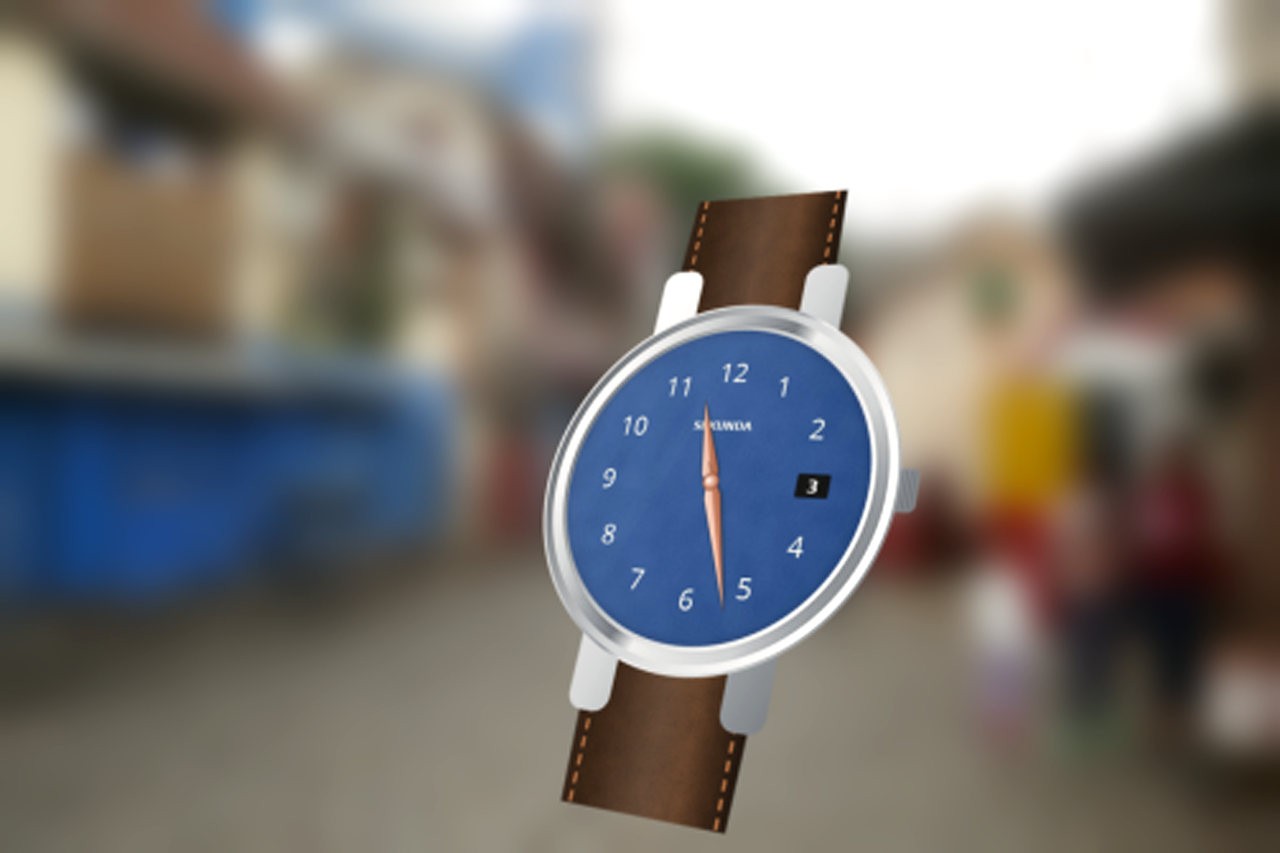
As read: 11h27
